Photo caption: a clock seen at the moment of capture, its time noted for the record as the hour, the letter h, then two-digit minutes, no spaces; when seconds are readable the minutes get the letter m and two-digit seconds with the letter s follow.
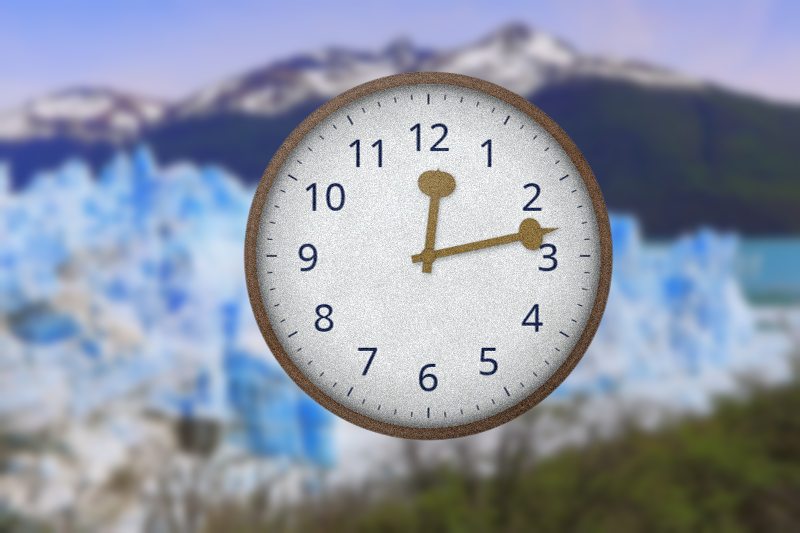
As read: 12h13
